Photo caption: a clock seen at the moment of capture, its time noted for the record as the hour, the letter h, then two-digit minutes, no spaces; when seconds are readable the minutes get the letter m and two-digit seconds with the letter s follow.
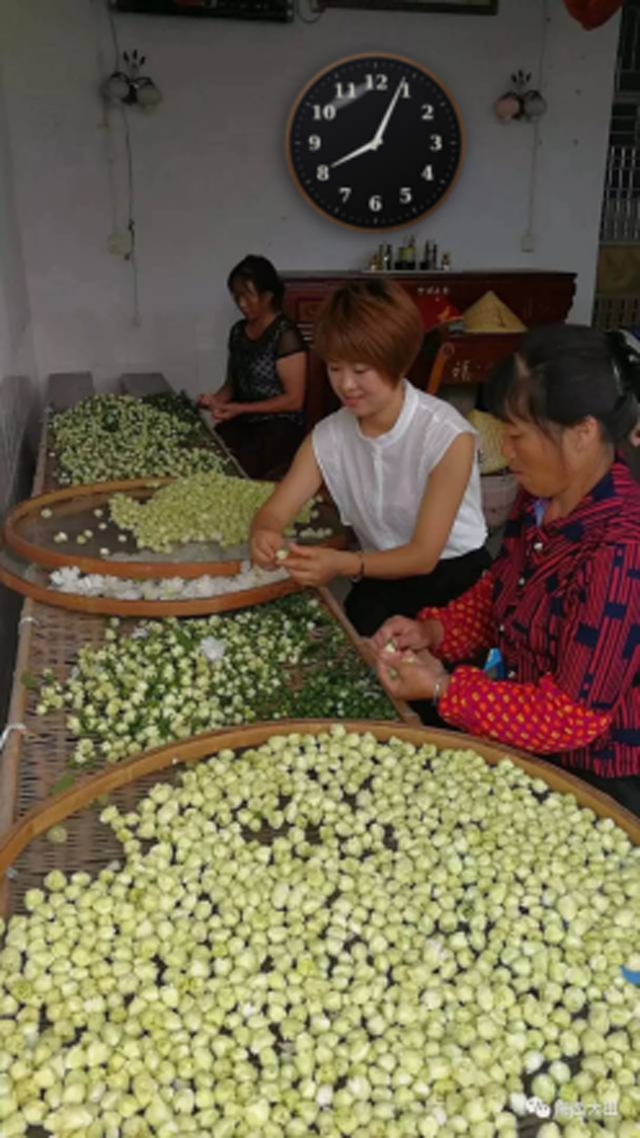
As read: 8h04
